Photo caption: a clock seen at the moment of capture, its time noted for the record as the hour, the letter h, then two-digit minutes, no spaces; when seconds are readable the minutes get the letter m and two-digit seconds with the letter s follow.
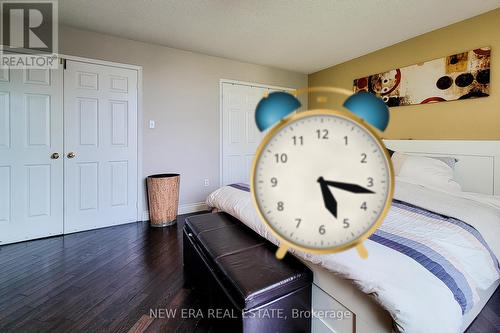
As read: 5h17
